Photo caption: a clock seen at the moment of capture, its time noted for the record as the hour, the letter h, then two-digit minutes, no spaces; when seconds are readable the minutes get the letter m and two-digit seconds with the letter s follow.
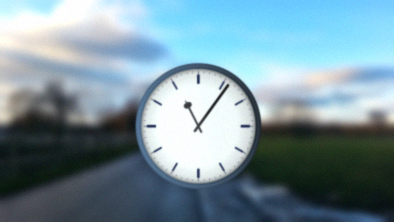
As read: 11h06
